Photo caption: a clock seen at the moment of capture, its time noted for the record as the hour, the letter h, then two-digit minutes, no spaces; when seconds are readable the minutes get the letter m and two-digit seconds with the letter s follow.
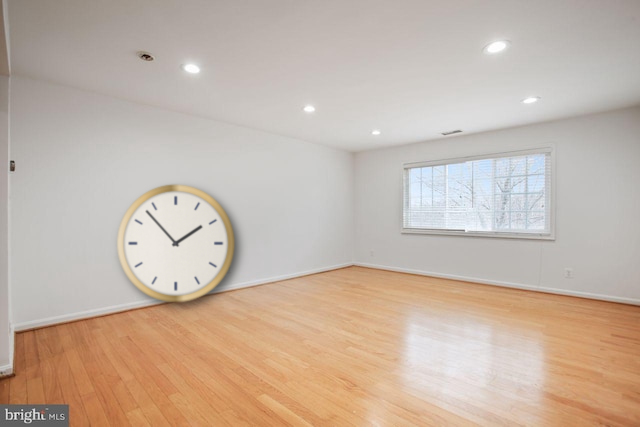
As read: 1h53
